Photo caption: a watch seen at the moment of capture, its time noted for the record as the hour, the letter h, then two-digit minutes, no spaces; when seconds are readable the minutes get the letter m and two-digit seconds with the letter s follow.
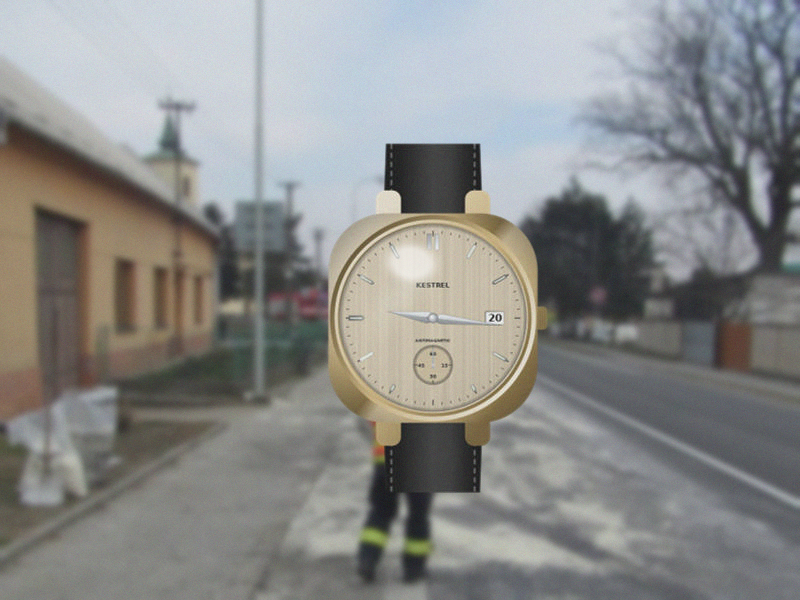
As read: 9h16
